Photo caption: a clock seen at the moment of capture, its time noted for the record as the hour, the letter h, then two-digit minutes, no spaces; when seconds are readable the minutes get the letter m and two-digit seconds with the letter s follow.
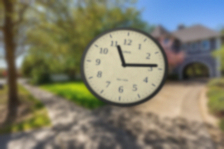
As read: 11h14
